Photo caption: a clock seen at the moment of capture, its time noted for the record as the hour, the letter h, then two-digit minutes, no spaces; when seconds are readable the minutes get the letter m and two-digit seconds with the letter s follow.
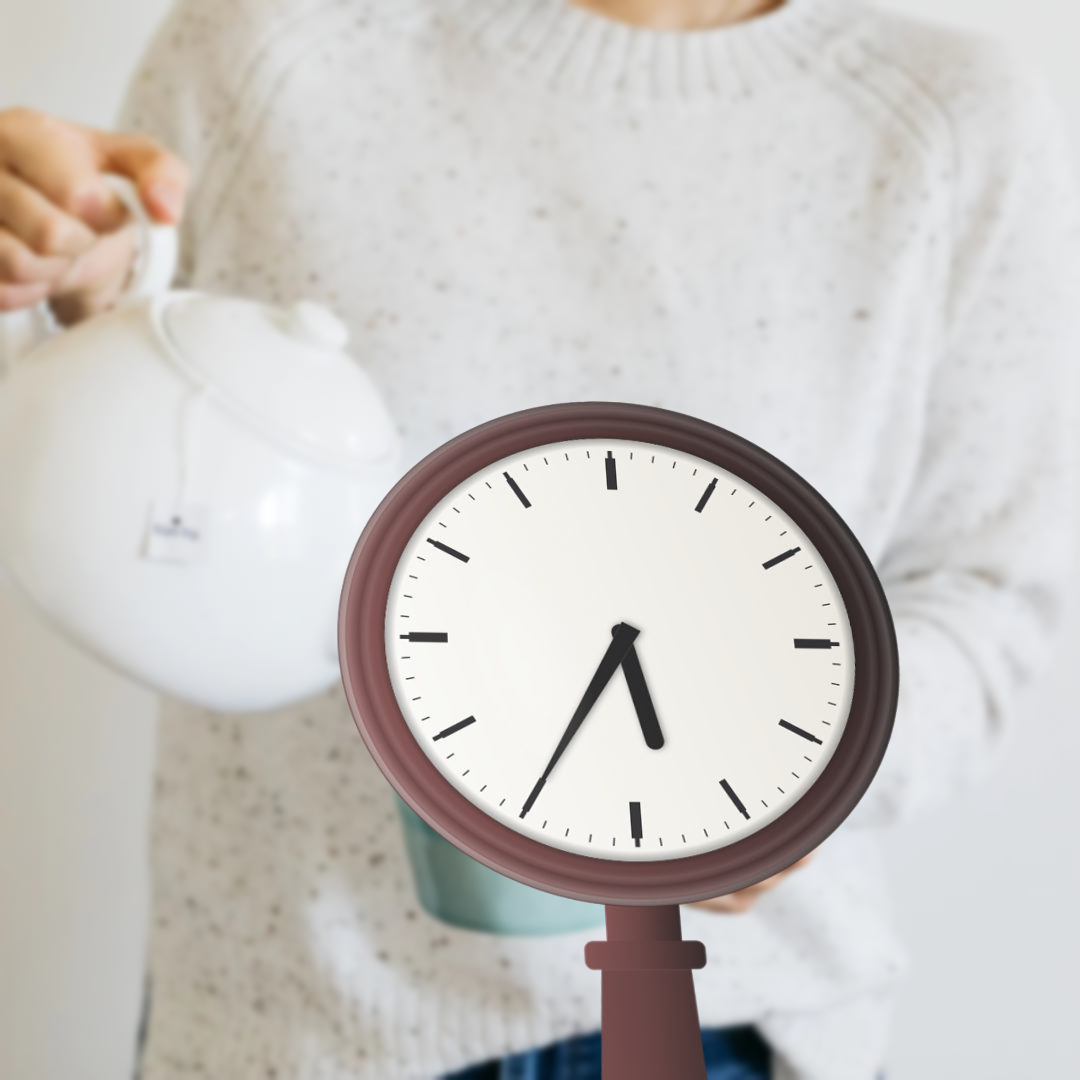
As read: 5h35
